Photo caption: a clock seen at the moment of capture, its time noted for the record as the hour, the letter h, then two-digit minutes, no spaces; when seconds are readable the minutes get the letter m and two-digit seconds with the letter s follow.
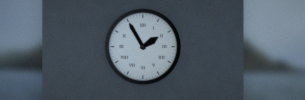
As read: 1h55
